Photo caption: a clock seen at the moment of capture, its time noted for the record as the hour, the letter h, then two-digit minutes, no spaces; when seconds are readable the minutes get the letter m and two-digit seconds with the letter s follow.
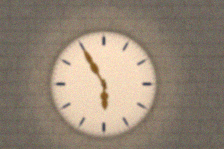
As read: 5h55
